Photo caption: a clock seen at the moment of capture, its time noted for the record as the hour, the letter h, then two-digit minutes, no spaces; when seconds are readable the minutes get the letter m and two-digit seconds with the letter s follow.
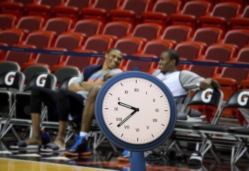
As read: 9h38
